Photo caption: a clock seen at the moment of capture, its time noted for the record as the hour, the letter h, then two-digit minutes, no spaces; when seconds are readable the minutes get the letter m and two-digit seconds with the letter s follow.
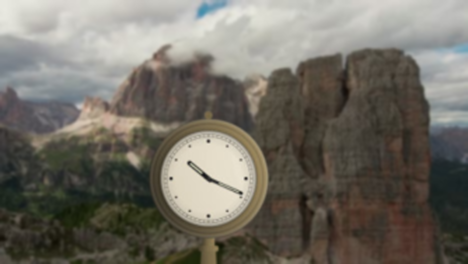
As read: 10h19
